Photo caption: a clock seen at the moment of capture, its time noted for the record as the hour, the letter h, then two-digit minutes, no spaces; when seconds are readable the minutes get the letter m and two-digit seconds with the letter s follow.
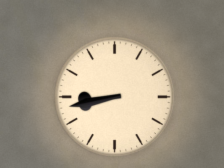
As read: 8h43
